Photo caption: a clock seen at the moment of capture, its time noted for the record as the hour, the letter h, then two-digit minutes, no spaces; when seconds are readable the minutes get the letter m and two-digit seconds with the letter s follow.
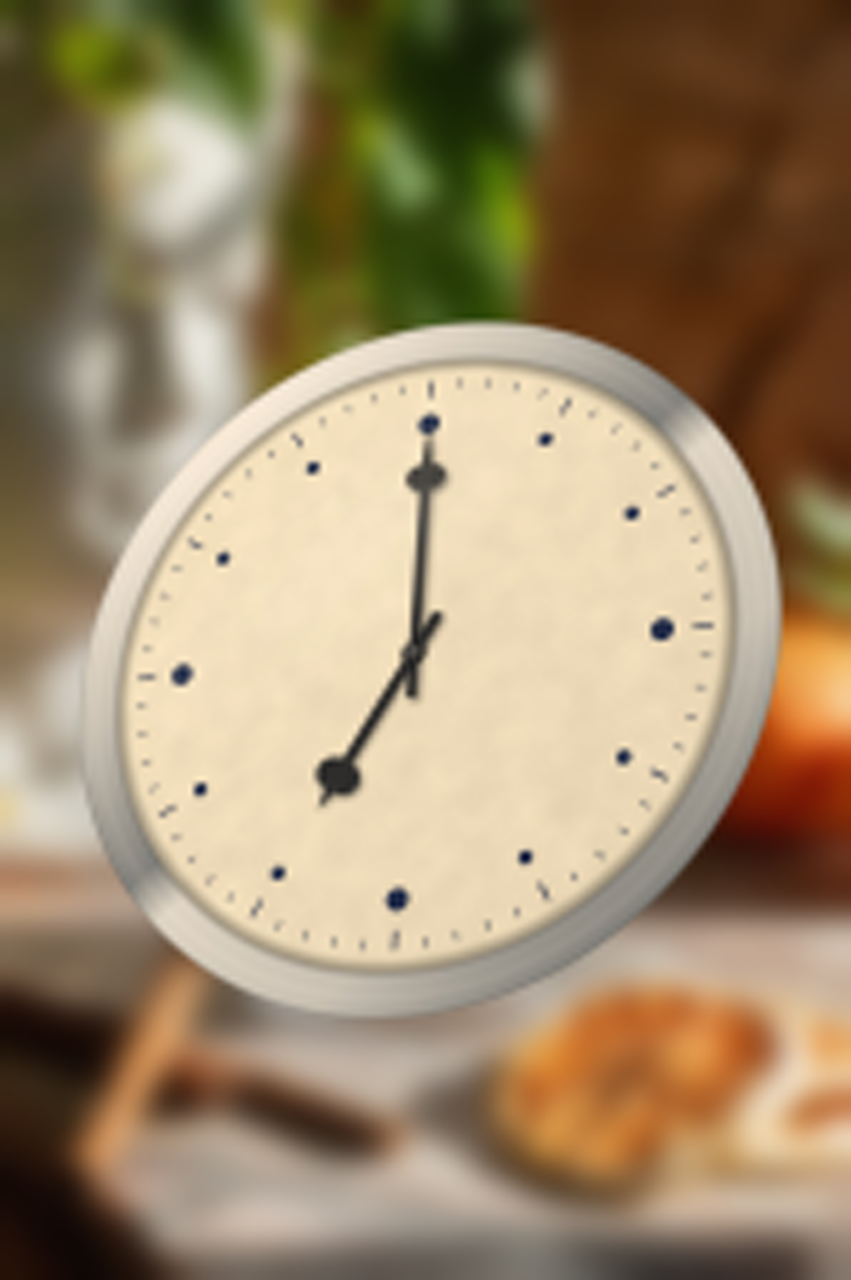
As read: 7h00
